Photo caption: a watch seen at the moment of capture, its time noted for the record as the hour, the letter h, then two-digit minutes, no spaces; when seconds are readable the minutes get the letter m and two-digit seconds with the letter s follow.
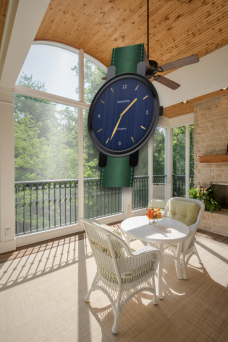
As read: 1h34
